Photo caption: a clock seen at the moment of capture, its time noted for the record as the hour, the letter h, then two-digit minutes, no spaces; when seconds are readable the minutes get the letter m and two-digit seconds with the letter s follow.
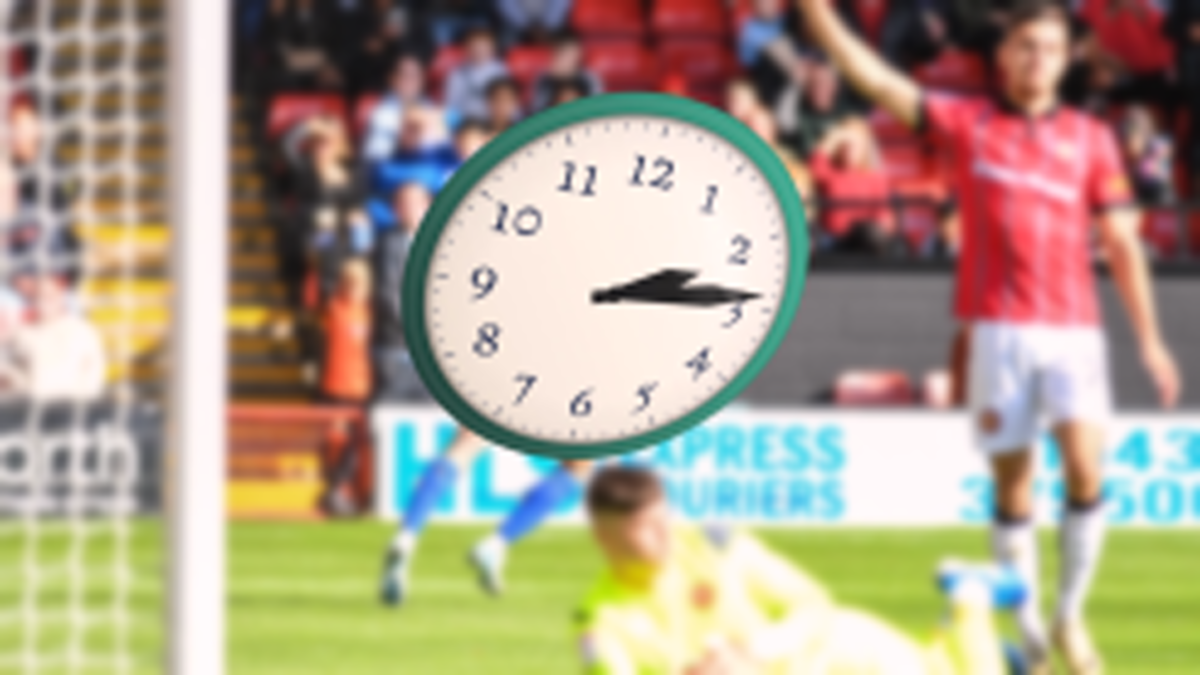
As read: 2h14
